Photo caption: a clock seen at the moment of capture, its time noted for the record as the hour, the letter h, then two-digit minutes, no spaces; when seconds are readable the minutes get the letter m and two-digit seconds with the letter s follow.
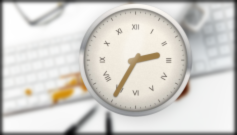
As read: 2h35
